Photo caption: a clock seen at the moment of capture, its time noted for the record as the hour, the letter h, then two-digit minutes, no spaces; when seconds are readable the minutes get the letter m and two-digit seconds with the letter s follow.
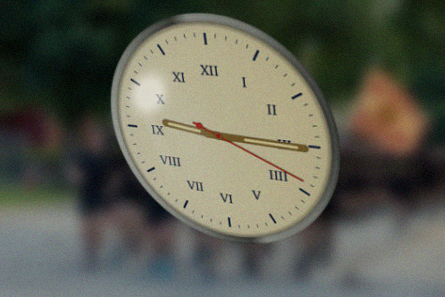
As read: 9h15m19s
